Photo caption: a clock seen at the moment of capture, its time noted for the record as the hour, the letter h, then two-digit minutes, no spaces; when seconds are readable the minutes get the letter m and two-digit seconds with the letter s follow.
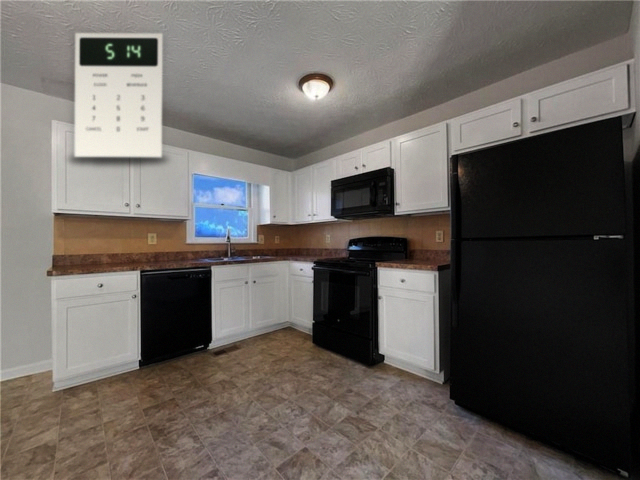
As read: 5h14
